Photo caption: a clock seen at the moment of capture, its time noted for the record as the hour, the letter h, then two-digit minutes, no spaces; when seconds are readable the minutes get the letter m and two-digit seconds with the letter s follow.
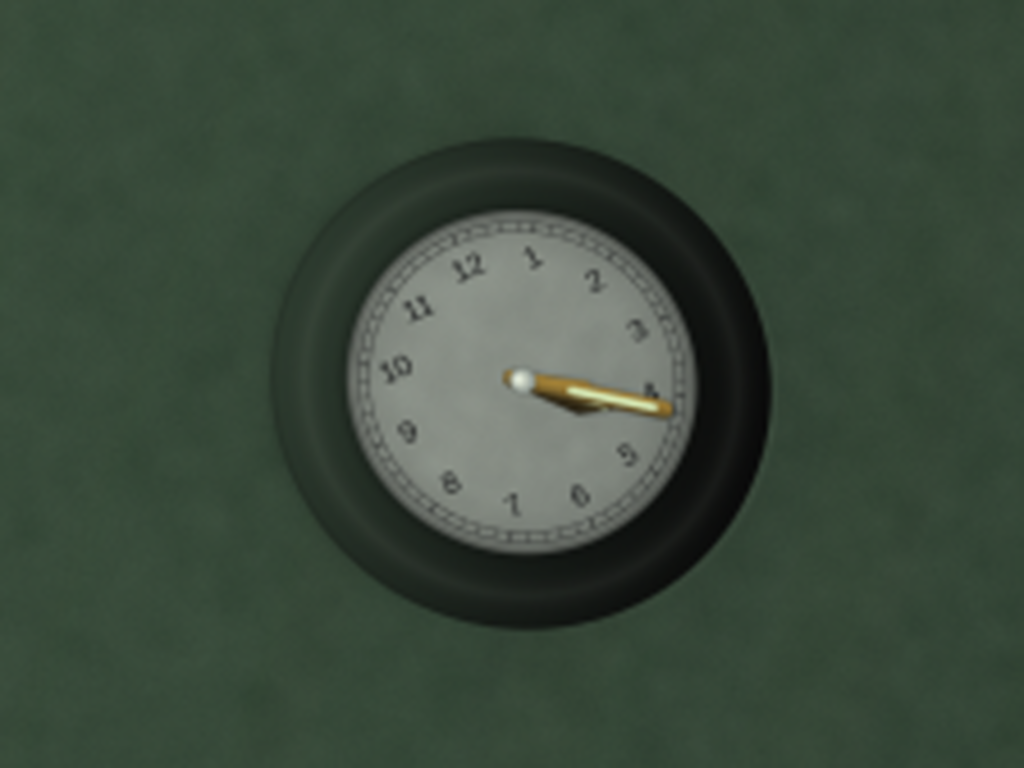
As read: 4h21
